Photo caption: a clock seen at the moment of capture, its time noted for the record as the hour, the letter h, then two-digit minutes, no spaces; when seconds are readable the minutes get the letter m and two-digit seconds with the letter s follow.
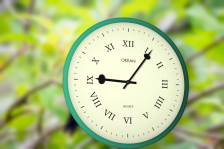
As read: 9h06
